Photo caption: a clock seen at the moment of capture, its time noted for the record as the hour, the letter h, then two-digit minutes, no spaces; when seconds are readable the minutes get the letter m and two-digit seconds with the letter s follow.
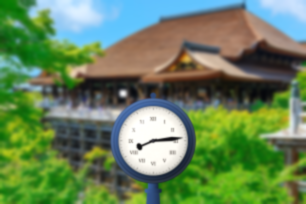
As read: 8h14
